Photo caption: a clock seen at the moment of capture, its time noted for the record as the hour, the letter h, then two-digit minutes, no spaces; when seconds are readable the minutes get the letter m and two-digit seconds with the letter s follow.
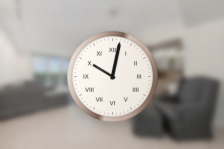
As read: 10h02
